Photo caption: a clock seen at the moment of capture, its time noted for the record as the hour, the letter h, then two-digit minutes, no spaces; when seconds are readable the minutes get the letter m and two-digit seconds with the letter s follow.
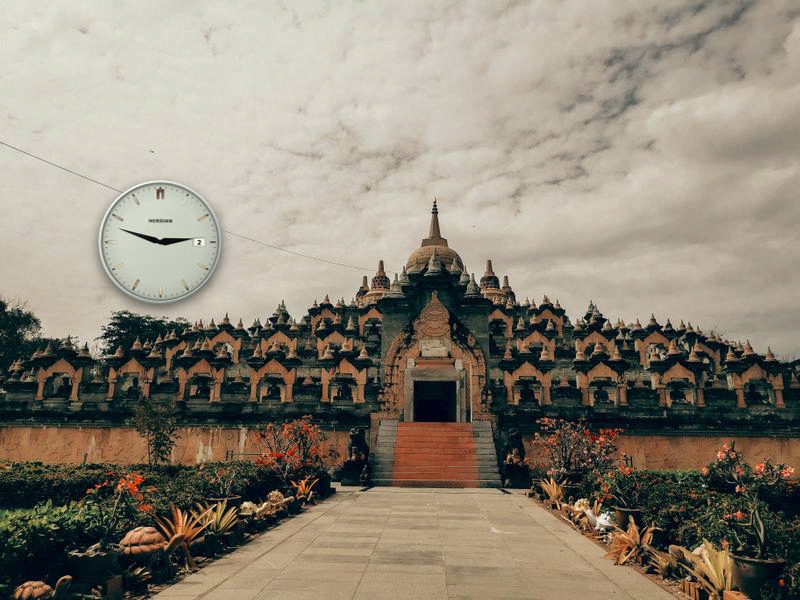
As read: 2h48
